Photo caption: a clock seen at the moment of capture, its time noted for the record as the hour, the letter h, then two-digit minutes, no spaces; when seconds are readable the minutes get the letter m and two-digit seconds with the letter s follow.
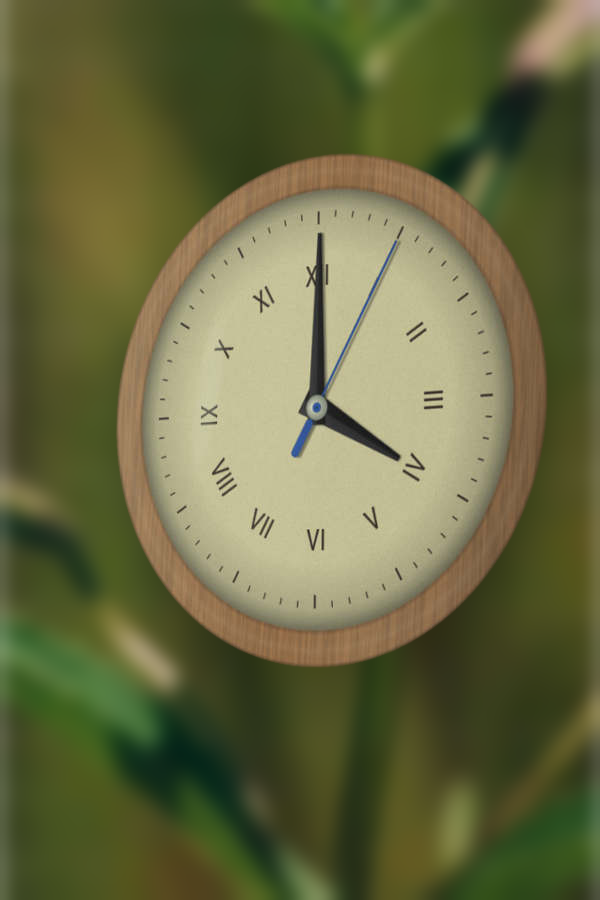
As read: 4h00m05s
